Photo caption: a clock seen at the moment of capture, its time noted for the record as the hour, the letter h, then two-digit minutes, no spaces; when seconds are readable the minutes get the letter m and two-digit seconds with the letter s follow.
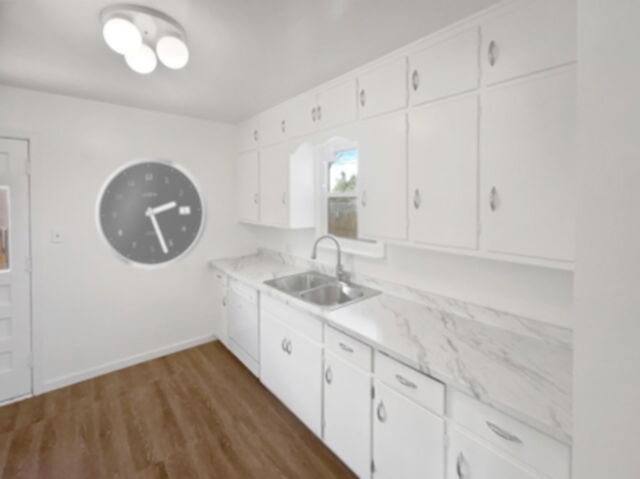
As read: 2h27
